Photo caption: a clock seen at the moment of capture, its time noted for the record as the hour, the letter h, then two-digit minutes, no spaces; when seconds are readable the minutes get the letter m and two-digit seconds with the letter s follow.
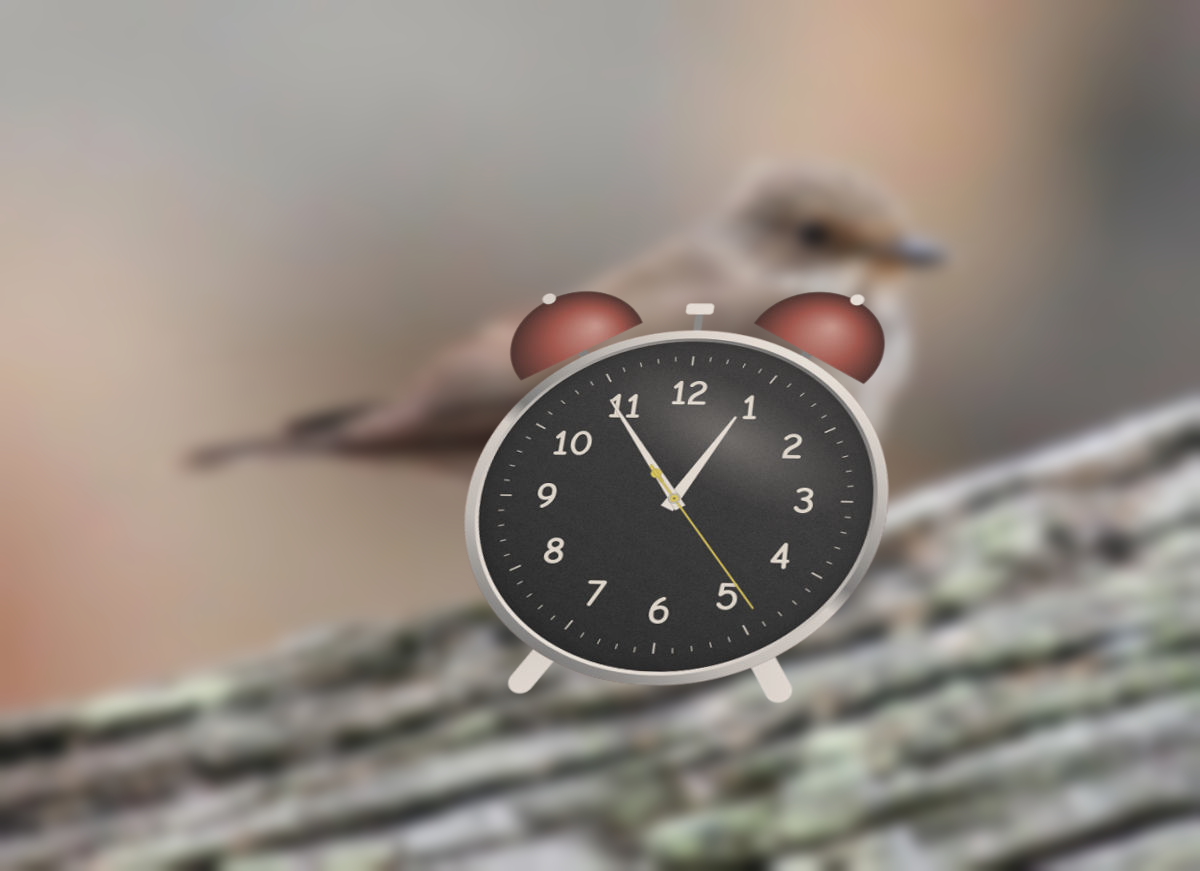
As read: 12h54m24s
